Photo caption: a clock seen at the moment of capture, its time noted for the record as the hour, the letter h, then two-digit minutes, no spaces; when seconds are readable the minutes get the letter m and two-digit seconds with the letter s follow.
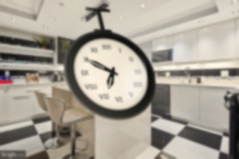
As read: 6h50
